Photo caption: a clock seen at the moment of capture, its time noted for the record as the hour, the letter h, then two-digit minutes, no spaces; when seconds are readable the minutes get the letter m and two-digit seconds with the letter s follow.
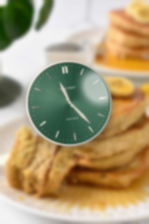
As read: 11h24
